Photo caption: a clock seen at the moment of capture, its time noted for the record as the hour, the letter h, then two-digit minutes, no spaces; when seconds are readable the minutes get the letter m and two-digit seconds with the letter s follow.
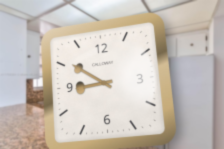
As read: 8h51
